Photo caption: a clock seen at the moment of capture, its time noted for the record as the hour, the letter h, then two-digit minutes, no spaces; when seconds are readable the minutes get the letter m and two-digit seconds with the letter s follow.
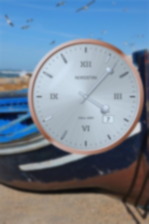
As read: 4h07
